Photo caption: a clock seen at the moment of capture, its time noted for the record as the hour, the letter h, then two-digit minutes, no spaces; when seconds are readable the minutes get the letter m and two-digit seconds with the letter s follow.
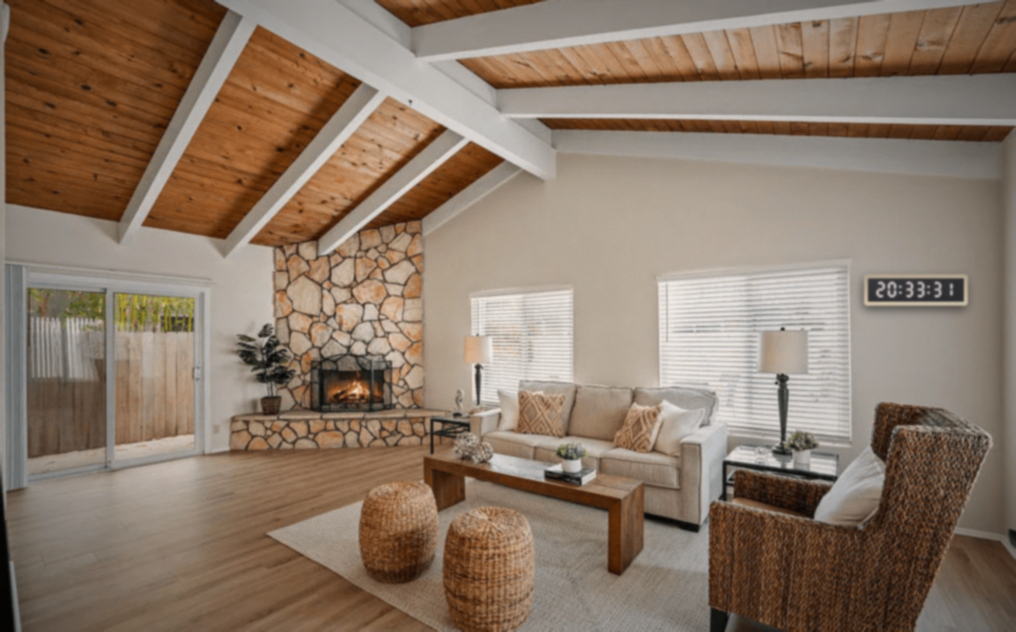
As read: 20h33m31s
